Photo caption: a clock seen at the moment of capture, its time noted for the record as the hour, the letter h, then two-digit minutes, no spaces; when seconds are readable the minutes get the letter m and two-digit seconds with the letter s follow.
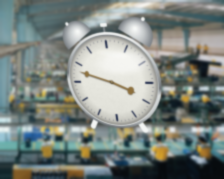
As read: 3h48
